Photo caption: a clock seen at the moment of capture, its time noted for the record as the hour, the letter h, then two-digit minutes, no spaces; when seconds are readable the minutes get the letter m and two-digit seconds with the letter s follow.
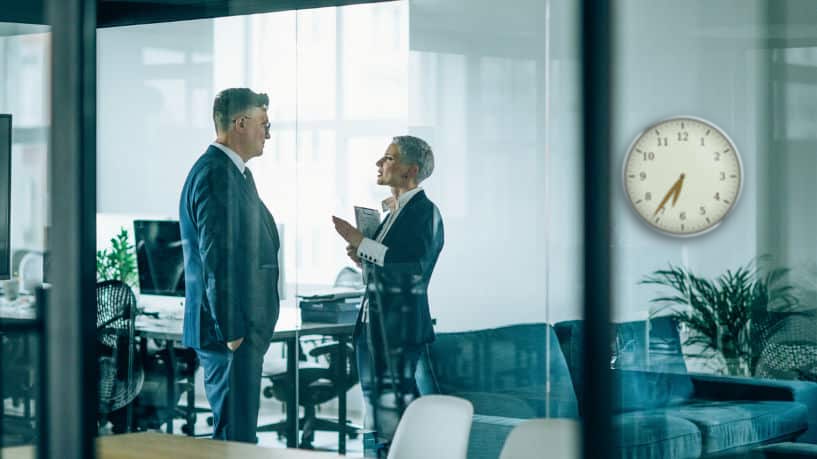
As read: 6h36
